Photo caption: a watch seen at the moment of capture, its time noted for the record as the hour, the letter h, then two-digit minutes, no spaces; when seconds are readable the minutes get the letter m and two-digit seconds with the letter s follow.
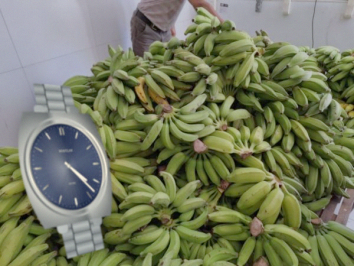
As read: 4h23
